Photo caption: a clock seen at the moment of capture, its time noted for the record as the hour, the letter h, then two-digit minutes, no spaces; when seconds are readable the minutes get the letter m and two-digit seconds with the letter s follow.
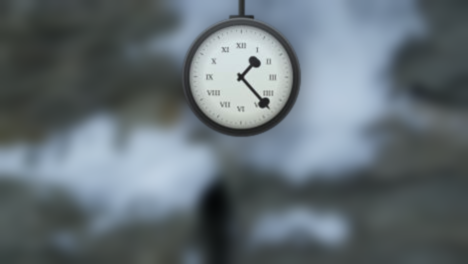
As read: 1h23
